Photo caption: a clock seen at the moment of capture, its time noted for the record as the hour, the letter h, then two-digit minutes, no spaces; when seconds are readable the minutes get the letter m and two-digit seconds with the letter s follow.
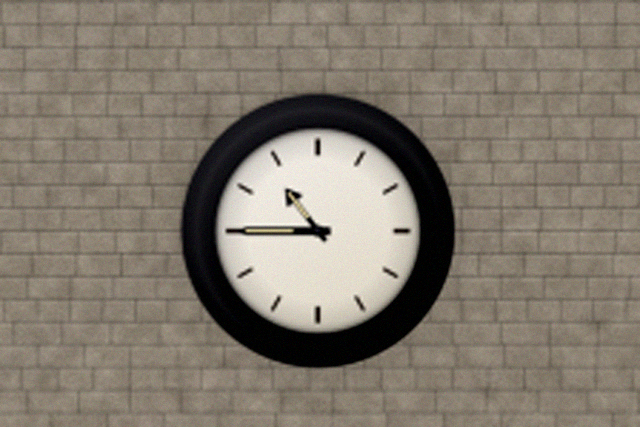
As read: 10h45
